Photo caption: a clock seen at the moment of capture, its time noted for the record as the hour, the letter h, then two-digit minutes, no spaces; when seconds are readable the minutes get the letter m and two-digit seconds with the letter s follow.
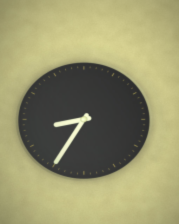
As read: 8h35
